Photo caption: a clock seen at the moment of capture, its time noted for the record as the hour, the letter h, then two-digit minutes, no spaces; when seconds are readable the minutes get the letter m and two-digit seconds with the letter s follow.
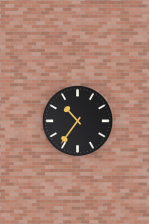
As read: 10h36
